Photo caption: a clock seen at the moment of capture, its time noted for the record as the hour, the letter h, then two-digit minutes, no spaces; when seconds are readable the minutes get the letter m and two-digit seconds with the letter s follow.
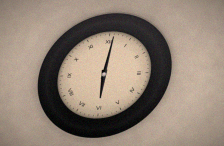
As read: 6h01
